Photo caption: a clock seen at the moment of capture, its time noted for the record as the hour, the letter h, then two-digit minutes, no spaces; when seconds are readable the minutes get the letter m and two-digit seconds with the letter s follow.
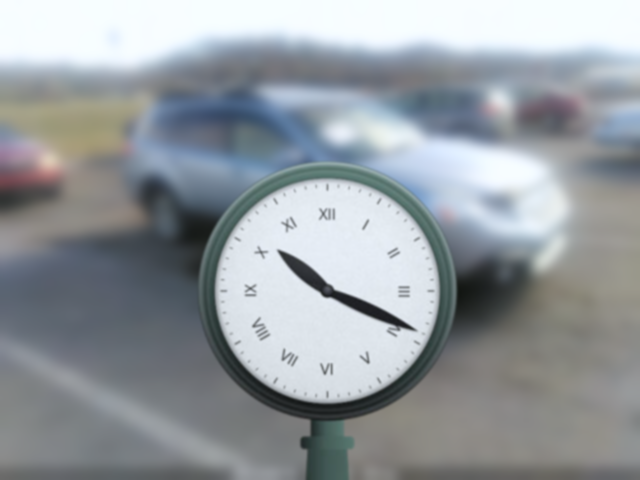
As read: 10h19
